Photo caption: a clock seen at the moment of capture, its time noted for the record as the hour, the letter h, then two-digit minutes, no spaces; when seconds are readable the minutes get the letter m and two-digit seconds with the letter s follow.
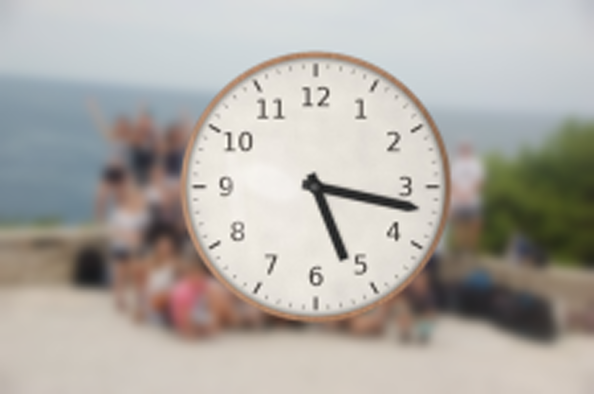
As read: 5h17
